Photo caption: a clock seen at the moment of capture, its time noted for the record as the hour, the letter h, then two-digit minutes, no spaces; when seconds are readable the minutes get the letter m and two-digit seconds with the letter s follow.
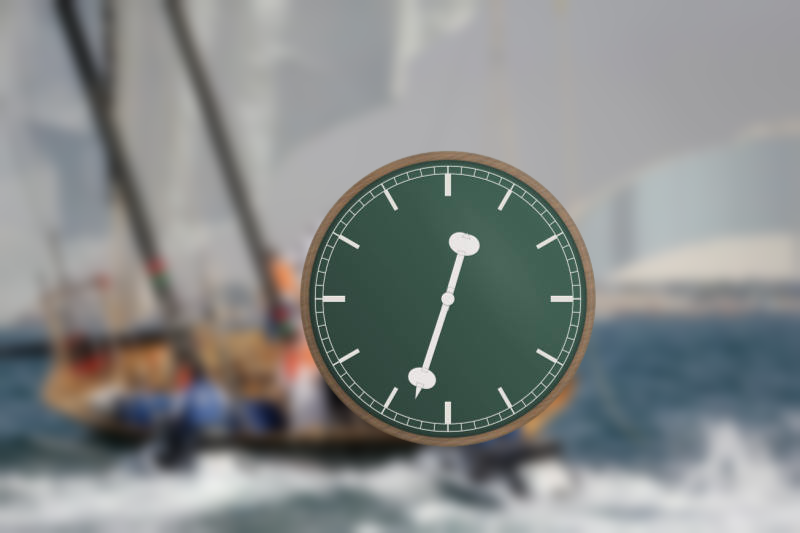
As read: 12h33
